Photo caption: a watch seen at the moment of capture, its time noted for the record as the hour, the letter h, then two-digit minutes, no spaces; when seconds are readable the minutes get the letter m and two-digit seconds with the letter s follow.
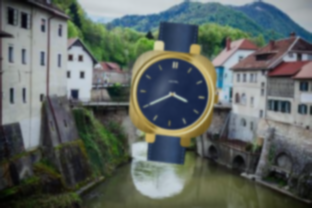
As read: 3h40
